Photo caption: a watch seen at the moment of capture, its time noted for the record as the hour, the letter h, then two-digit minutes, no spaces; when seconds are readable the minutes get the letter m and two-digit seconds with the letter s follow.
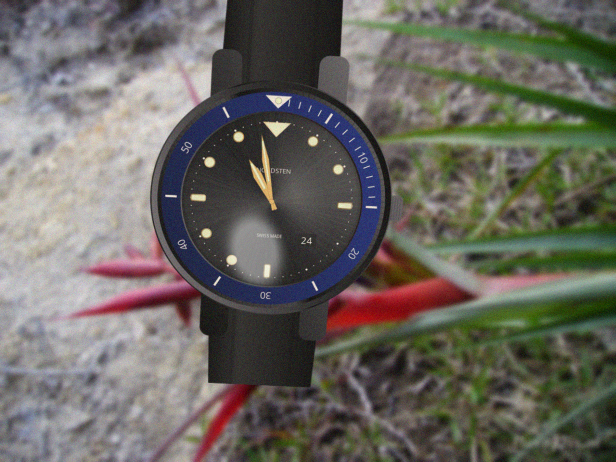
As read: 10h58
